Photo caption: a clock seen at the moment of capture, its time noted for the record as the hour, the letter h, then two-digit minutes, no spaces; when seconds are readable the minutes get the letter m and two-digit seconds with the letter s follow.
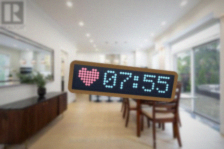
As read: 7h55
